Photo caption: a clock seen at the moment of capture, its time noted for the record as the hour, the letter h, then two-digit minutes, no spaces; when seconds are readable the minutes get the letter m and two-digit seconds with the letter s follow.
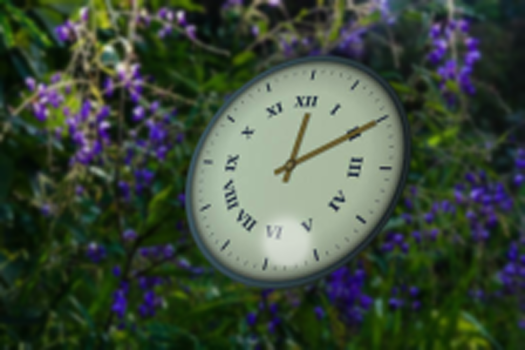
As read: 12h10
